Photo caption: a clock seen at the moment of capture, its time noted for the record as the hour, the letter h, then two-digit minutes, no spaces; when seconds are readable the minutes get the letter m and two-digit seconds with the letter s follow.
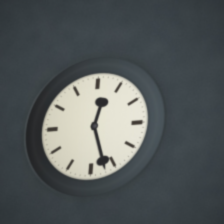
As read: 12h27
